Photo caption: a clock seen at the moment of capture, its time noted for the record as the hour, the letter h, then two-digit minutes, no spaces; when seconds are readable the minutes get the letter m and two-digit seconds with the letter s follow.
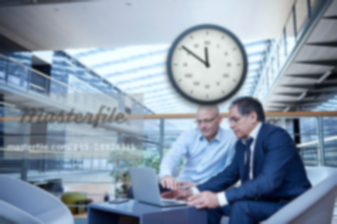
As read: 11h51
